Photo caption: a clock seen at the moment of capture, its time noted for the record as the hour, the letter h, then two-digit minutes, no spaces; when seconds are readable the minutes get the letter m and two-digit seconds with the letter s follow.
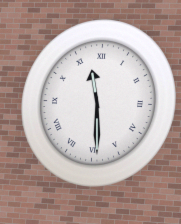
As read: 11h29
